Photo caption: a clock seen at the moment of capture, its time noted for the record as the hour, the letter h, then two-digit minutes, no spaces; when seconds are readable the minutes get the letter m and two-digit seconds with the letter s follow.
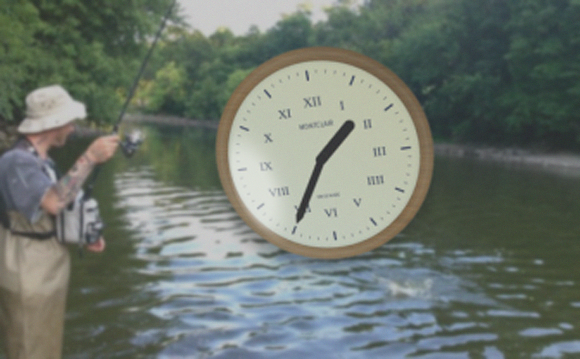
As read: 1h35
